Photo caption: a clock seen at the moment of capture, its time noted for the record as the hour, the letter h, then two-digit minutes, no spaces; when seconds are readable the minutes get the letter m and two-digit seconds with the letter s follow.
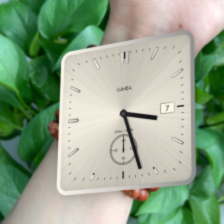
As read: 3h27
